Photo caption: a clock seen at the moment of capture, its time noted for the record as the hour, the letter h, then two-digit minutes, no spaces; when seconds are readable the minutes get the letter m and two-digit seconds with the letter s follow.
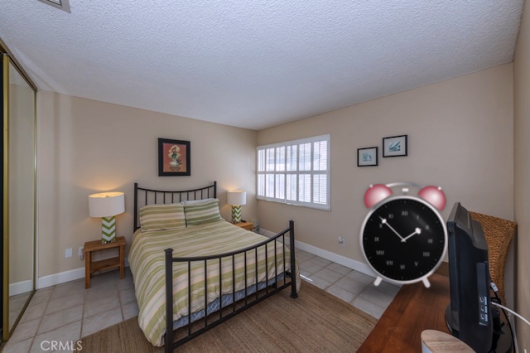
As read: 1h52
